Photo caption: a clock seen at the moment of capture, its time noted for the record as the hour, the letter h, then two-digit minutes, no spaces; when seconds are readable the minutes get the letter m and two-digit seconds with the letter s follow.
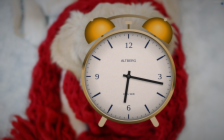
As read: 6h17
